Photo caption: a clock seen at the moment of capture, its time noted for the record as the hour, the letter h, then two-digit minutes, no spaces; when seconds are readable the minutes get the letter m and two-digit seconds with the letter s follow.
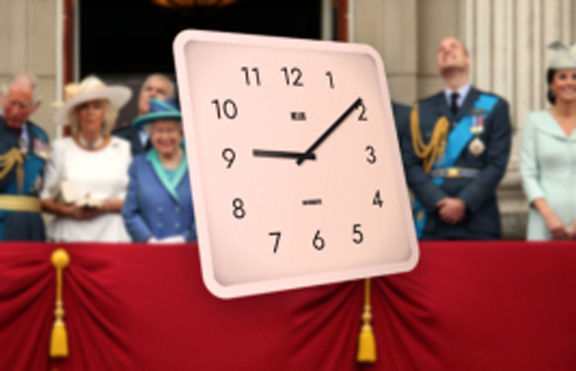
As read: 9h09
